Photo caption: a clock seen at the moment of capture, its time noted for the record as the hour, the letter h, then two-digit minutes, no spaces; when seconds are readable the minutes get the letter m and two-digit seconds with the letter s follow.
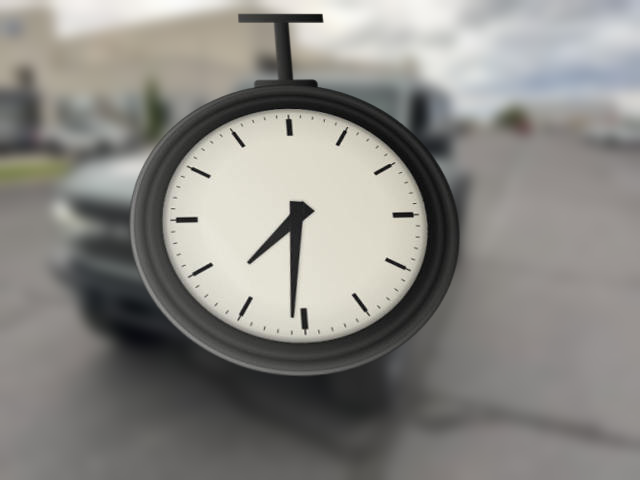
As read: 7h31
